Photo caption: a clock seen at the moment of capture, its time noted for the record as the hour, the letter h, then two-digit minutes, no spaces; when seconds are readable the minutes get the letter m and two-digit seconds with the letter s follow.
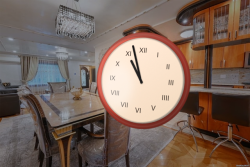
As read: 10h57
